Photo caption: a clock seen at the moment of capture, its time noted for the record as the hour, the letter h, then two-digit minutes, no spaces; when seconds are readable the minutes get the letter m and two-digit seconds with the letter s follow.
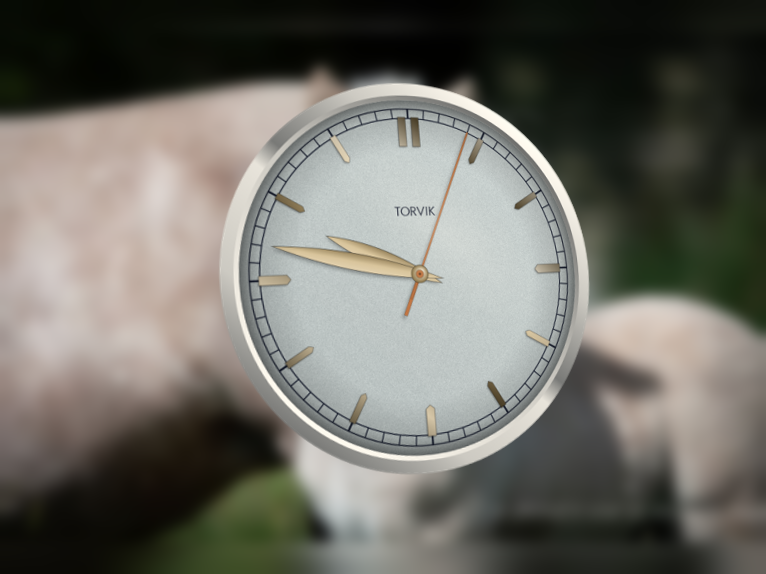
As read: 9h47m04s
